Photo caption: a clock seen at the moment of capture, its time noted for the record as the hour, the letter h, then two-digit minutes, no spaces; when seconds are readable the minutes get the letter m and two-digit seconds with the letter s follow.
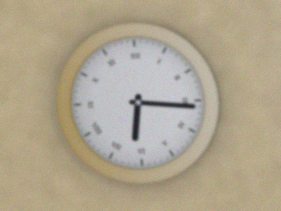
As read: 6h16
